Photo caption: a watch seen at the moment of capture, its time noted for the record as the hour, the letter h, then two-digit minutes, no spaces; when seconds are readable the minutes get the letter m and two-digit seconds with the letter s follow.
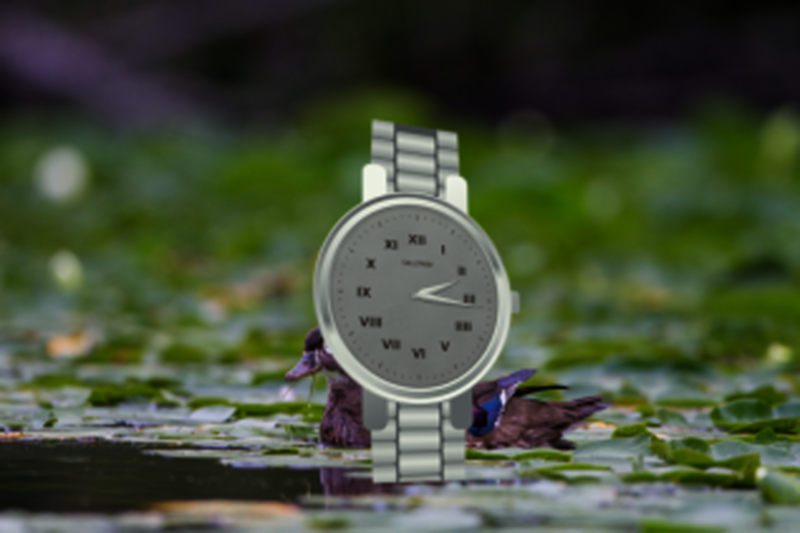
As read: 2h16
